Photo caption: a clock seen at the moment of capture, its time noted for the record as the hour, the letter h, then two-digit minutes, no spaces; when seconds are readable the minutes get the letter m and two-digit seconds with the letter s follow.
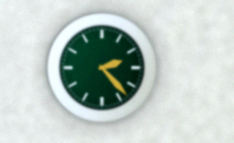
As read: 2h23
